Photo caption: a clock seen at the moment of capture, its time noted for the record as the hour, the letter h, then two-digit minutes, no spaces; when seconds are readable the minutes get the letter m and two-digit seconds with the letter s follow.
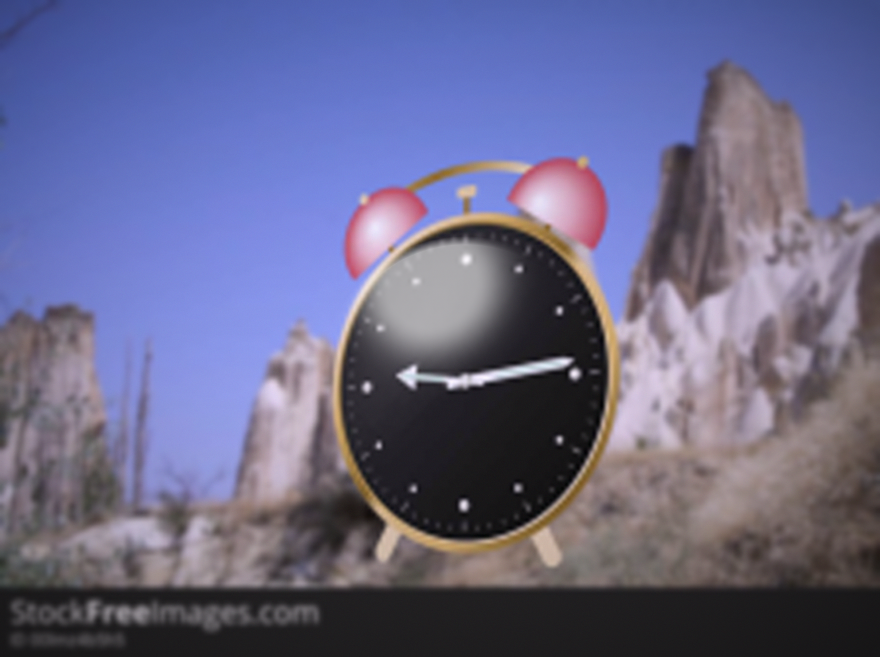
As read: 9h14
